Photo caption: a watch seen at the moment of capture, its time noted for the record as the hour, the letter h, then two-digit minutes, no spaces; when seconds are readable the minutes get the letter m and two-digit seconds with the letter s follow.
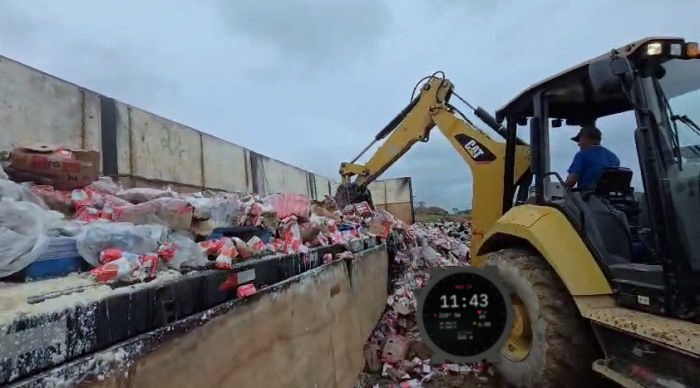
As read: 11h43
